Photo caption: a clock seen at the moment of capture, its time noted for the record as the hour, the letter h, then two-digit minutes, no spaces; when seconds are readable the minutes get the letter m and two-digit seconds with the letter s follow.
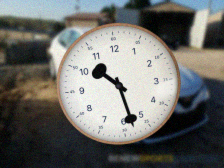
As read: 10h28
